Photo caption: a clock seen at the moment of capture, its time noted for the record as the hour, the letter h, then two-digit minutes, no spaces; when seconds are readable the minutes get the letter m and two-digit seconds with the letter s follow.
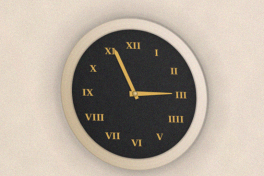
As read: 2h56
